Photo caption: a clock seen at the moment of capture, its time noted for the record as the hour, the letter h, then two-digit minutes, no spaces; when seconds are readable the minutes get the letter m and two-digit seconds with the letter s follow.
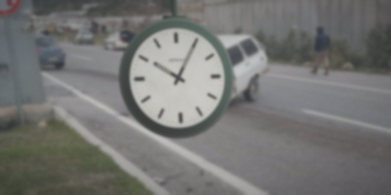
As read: 10h05
